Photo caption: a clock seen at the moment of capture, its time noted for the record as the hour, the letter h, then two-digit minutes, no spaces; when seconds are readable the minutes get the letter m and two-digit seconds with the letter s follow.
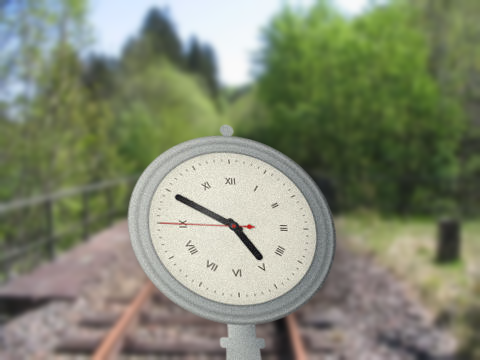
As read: 4h49m45s
